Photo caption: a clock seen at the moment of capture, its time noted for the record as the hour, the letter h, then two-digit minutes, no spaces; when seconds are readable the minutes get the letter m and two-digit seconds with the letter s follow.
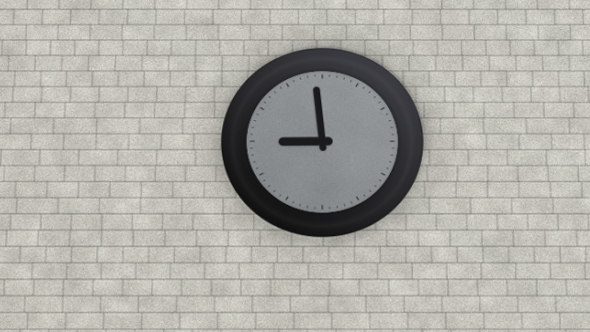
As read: 8h59
